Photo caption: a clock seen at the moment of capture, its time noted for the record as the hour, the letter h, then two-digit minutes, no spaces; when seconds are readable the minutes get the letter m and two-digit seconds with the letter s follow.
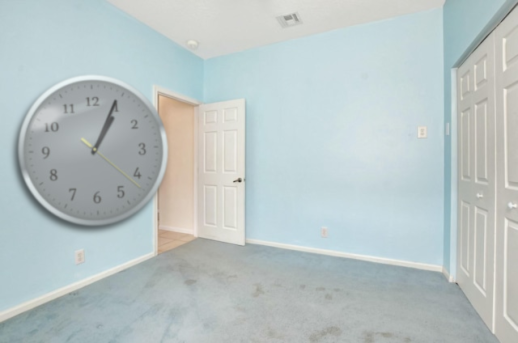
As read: 1h04m22s
